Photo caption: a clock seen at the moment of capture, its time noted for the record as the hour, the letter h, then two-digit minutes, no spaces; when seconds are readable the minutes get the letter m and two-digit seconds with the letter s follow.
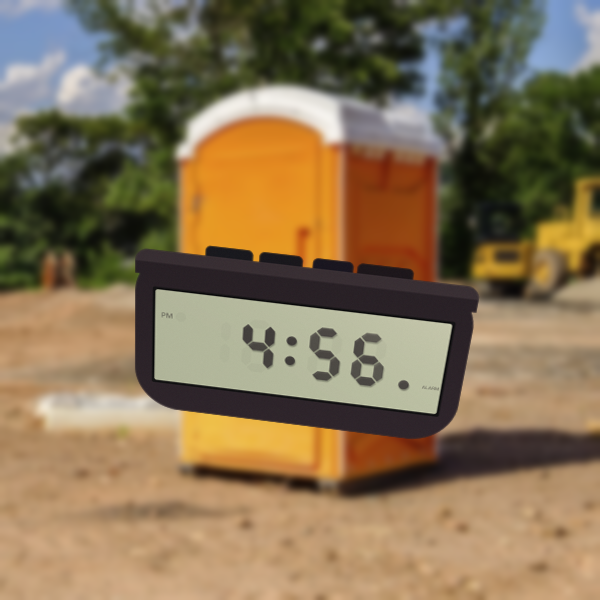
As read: 4h56
